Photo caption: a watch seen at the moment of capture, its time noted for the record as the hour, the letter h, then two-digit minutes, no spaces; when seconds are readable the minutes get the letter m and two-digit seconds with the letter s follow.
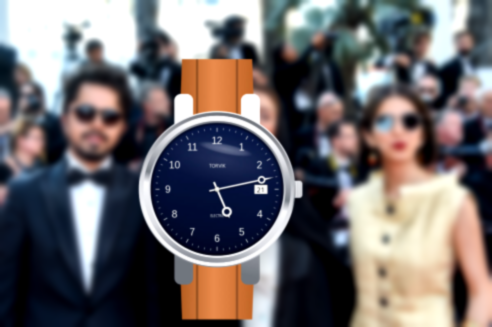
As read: 5h13
